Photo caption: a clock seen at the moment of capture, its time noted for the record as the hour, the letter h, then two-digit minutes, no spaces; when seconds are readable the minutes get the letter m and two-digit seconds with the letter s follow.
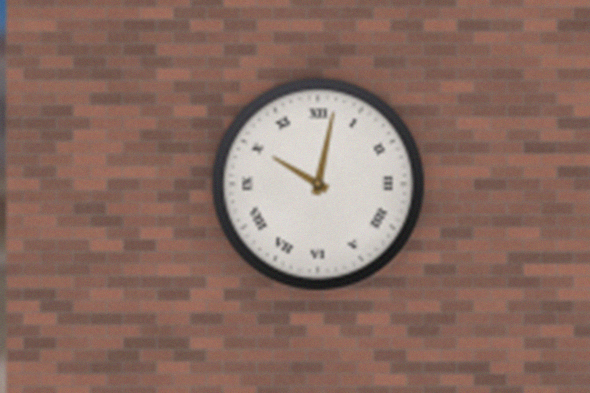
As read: 10h02
